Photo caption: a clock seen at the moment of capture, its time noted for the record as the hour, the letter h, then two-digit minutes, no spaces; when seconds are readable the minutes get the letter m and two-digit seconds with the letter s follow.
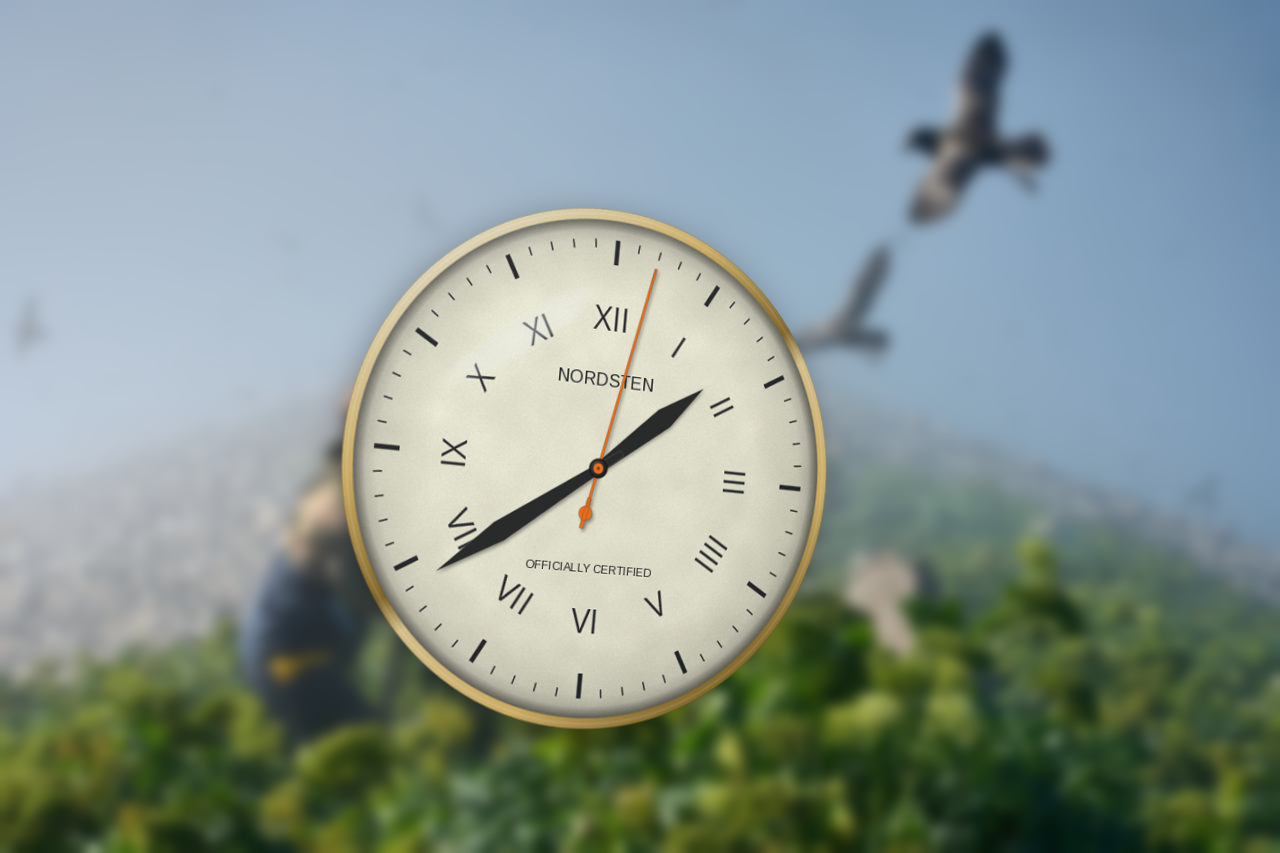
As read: 1h39m02s
